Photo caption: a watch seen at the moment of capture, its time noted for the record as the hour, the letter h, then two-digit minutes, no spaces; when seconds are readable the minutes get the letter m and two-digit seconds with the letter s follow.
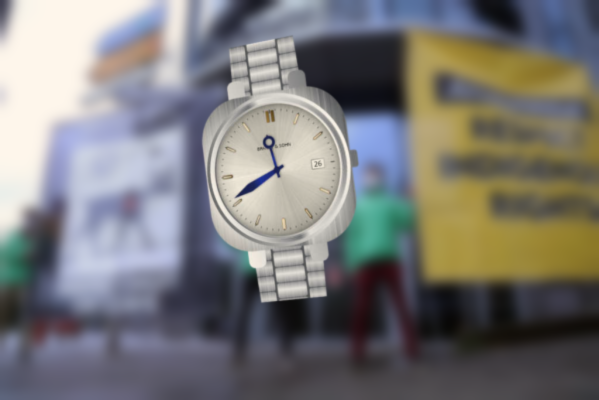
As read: 11h41
